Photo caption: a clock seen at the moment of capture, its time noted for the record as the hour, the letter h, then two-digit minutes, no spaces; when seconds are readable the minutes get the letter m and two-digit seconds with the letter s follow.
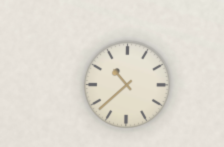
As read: 10h38
